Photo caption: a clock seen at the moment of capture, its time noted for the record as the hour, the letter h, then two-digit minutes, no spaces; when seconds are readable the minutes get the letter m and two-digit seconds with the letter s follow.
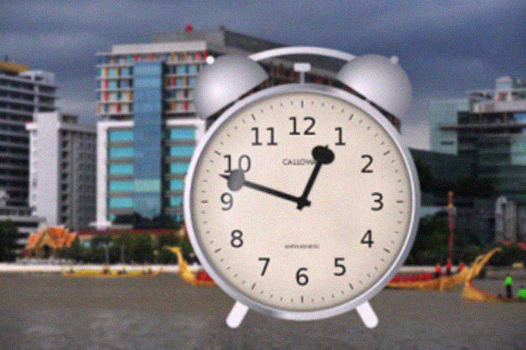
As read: 12h48
